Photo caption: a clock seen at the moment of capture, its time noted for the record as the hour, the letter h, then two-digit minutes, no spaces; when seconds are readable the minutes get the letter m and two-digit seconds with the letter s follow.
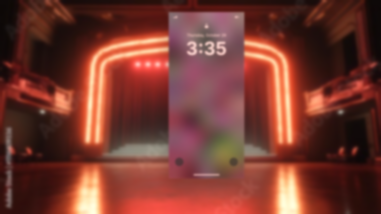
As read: 3h35
